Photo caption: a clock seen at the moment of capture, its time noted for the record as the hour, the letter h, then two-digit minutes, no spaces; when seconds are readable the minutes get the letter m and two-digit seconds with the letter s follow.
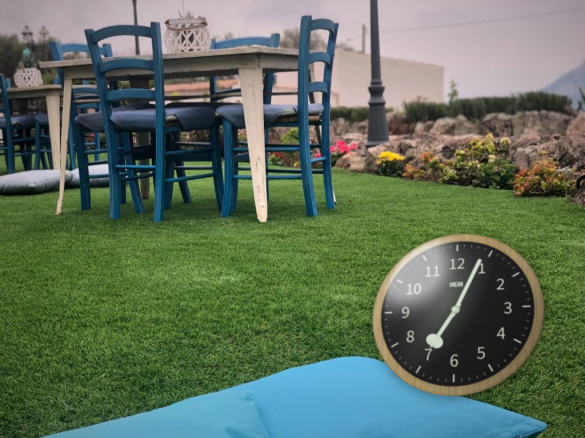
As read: 7h04
